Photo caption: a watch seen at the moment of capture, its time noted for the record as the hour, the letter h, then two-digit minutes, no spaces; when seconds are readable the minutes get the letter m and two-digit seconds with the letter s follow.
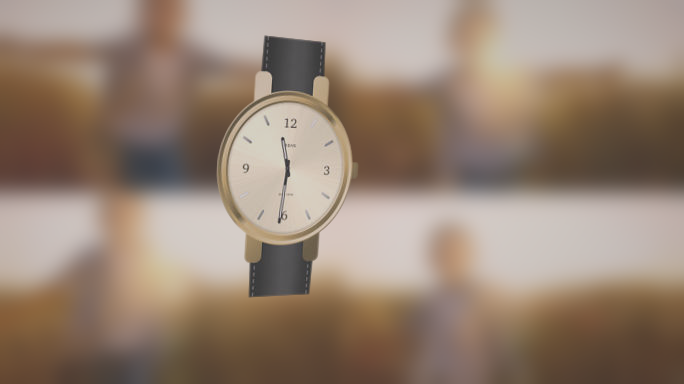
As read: 11h31
